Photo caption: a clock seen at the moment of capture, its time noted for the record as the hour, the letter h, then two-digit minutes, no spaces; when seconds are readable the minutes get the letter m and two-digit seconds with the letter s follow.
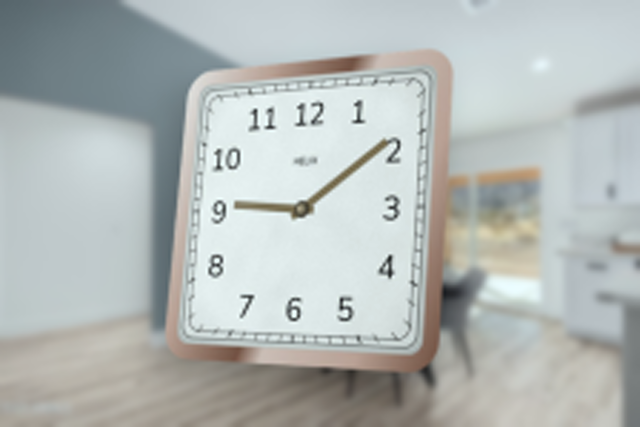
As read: 9h09
